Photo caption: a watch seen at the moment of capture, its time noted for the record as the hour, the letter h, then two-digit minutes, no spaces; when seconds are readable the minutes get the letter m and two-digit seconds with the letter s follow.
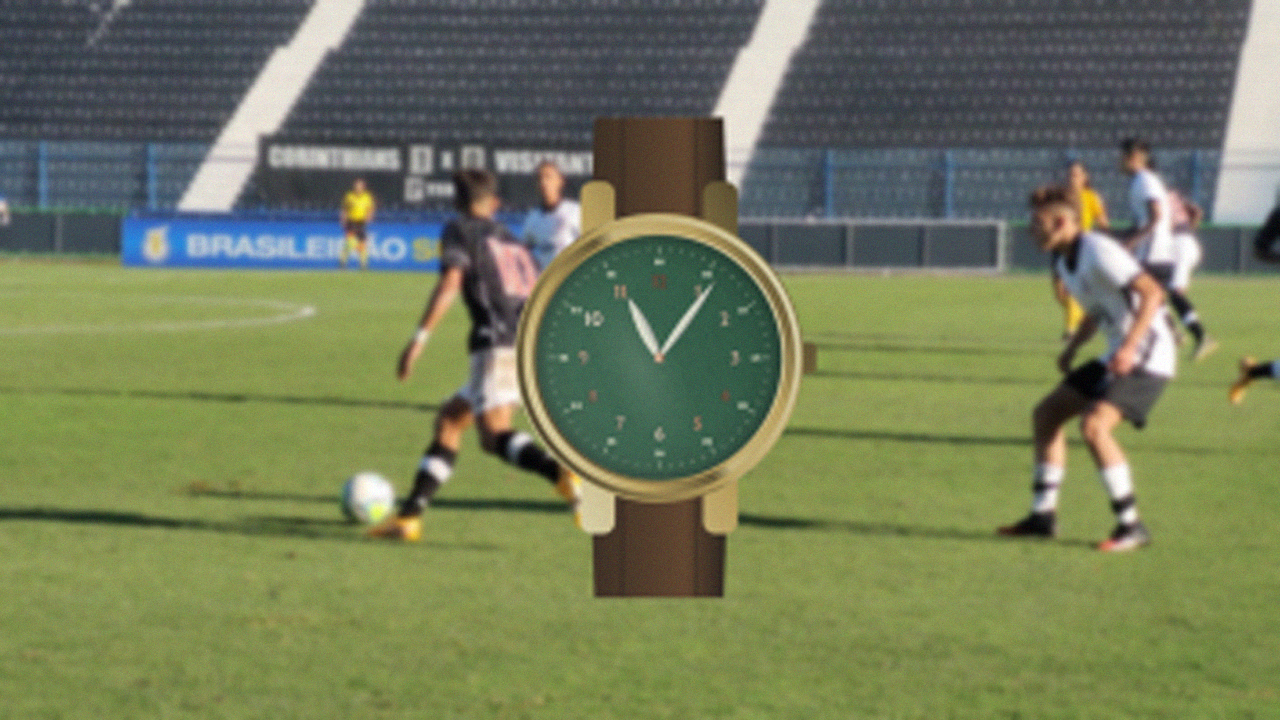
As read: 11h06
